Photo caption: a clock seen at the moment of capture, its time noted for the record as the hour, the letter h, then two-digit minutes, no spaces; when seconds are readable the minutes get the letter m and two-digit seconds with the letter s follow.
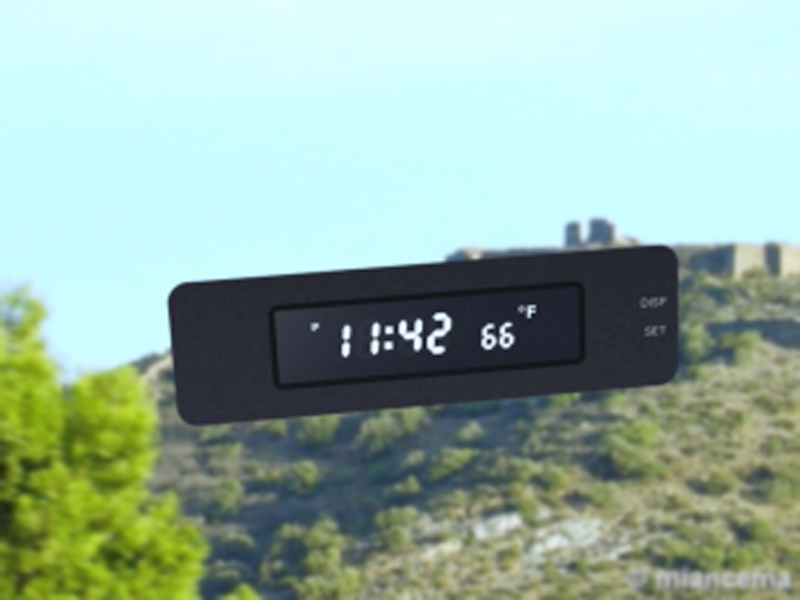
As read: 11h42
